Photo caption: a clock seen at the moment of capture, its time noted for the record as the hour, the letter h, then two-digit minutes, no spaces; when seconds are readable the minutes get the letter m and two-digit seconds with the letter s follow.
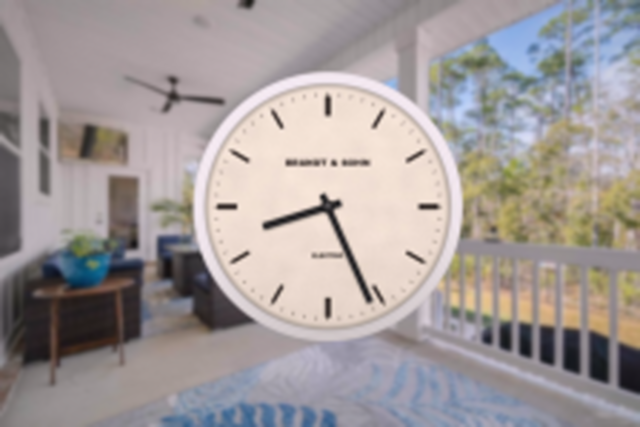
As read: 8h26
